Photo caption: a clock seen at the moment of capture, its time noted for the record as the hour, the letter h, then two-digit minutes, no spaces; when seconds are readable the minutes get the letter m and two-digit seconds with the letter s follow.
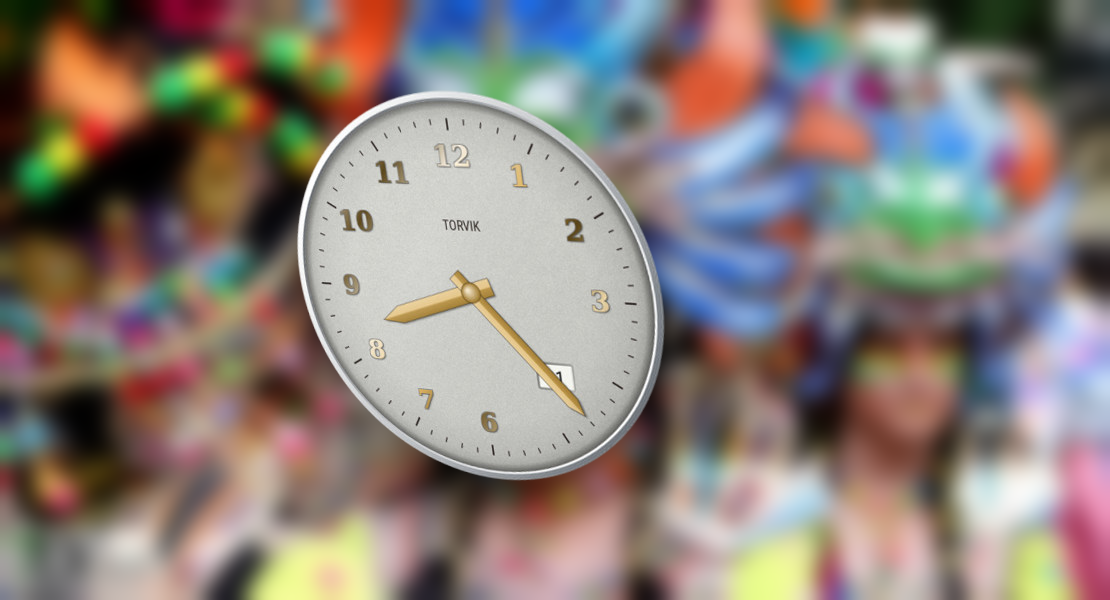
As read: 8h23
